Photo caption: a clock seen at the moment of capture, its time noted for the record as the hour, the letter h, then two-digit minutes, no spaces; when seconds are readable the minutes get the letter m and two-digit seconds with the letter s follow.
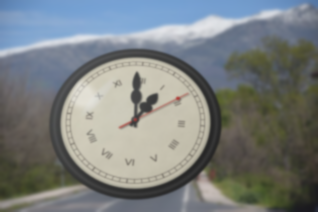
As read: 12h59m09s
